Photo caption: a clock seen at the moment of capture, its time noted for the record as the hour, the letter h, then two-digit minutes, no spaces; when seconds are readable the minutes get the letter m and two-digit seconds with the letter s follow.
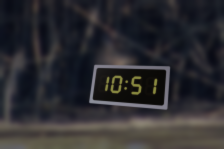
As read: 10h51
